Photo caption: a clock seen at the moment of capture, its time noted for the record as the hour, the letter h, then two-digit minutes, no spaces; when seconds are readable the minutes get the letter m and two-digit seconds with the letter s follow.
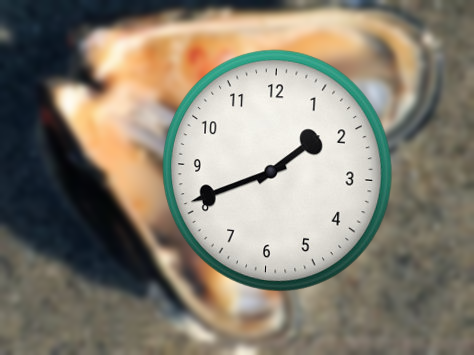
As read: 1h41
